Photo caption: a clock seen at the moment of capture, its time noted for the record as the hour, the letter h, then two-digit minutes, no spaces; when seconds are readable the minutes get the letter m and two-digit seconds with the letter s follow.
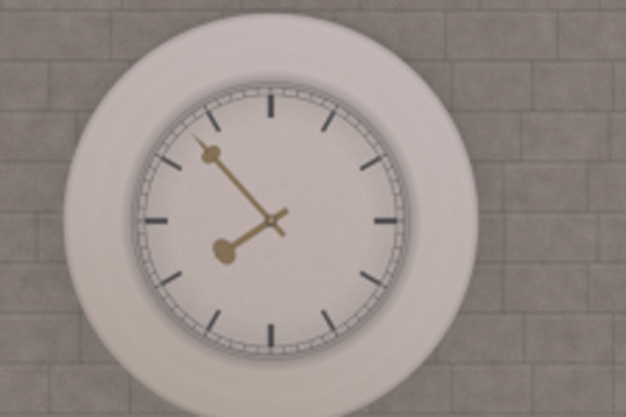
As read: 7h53
